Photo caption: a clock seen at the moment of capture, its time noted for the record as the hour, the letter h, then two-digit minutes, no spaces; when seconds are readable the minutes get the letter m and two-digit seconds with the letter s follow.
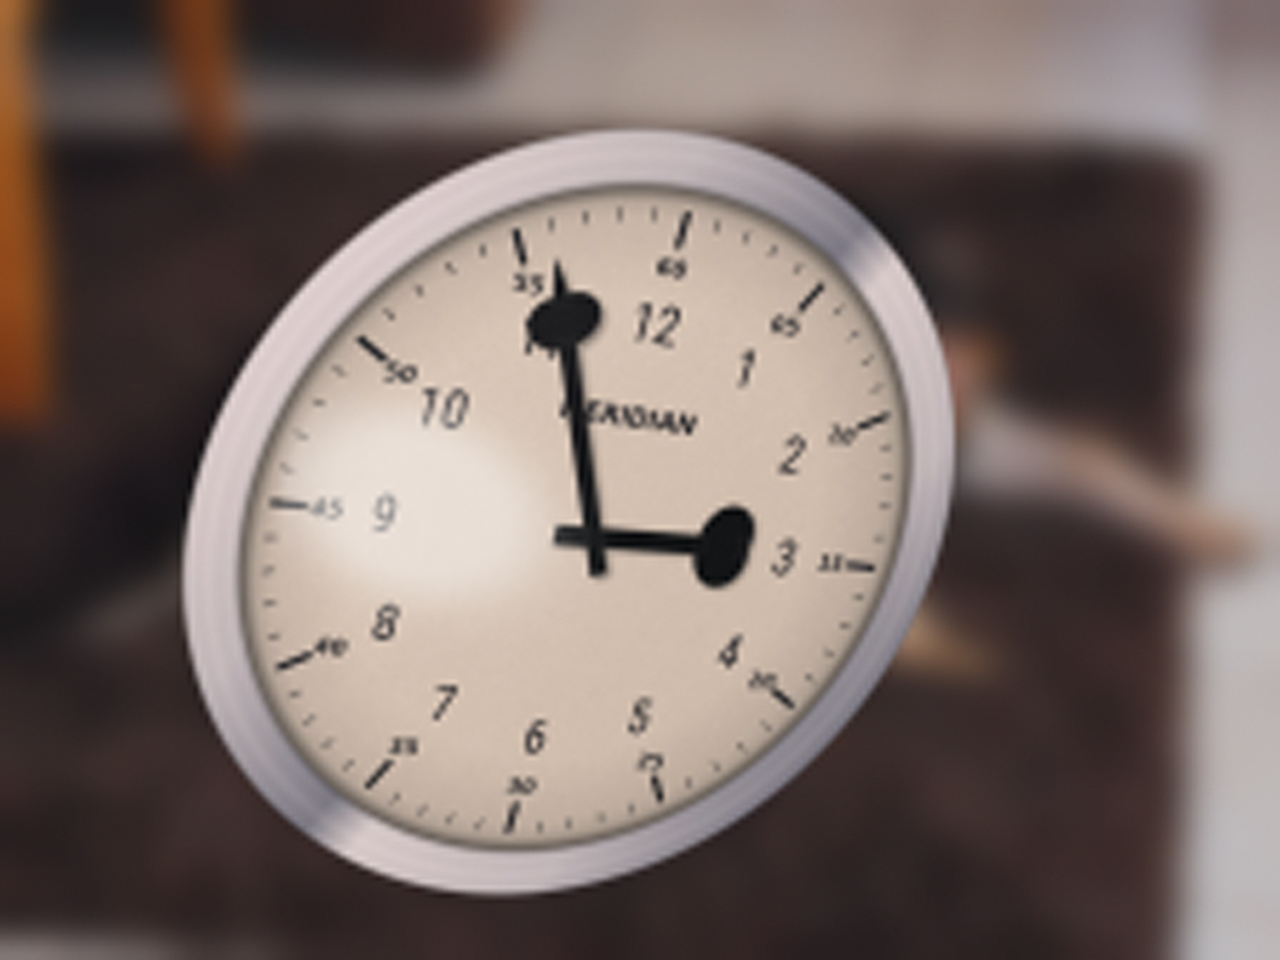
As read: 2h56
